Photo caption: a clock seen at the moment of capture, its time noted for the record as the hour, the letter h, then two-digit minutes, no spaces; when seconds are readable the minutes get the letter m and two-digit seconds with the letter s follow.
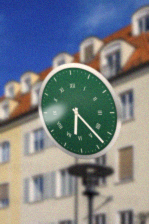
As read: 6h23
